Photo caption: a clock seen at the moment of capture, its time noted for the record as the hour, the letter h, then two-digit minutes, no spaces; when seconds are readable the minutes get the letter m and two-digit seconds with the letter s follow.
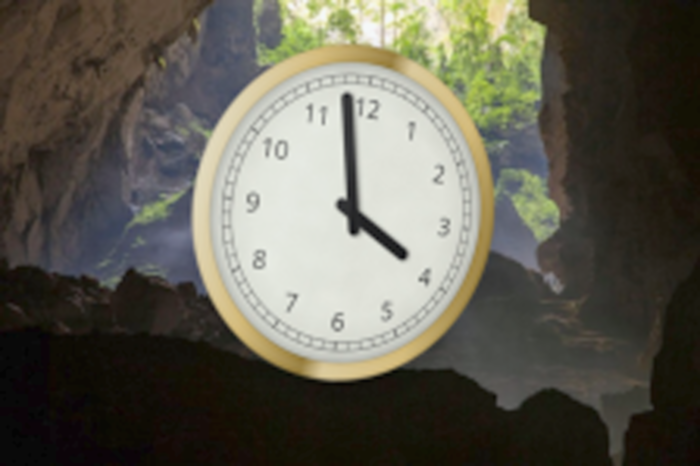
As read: 3h58
